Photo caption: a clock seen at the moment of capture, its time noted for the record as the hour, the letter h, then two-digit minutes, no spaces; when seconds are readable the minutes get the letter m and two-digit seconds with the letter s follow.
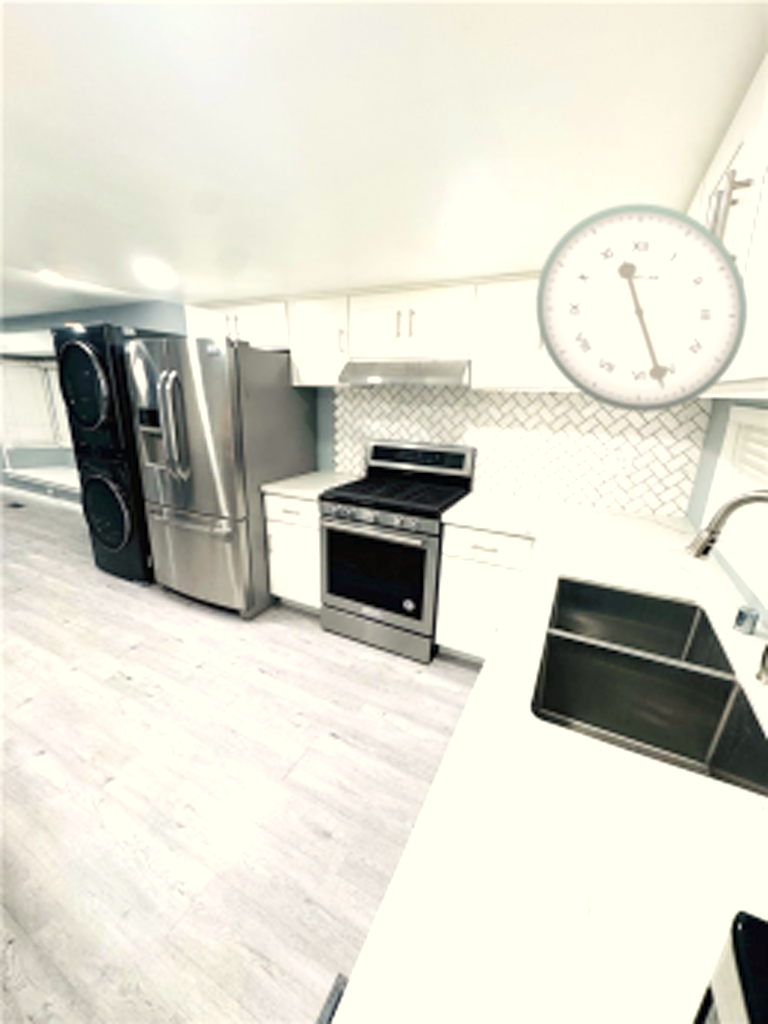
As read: 11h27
